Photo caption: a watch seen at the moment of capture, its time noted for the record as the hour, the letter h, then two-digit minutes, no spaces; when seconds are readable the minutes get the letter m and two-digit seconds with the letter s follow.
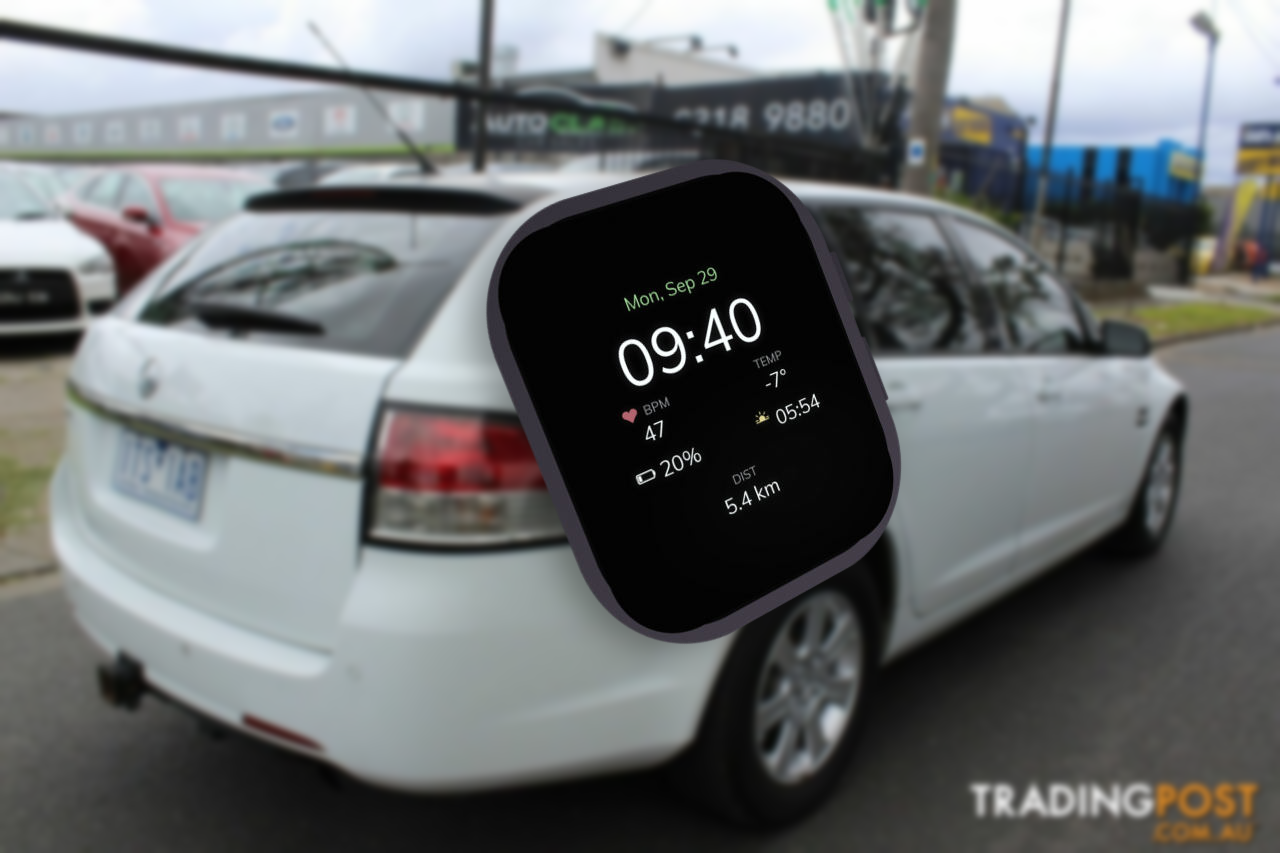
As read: 9h40
